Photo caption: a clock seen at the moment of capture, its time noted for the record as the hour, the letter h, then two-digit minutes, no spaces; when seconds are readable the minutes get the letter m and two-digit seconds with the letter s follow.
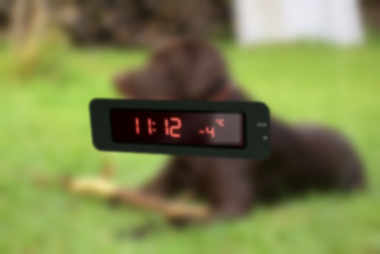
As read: 11h12
